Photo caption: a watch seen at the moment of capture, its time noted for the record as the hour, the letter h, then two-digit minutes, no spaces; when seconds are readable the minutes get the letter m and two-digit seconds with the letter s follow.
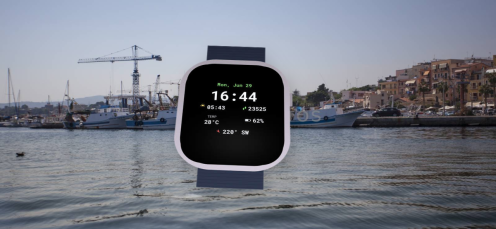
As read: 16h44
